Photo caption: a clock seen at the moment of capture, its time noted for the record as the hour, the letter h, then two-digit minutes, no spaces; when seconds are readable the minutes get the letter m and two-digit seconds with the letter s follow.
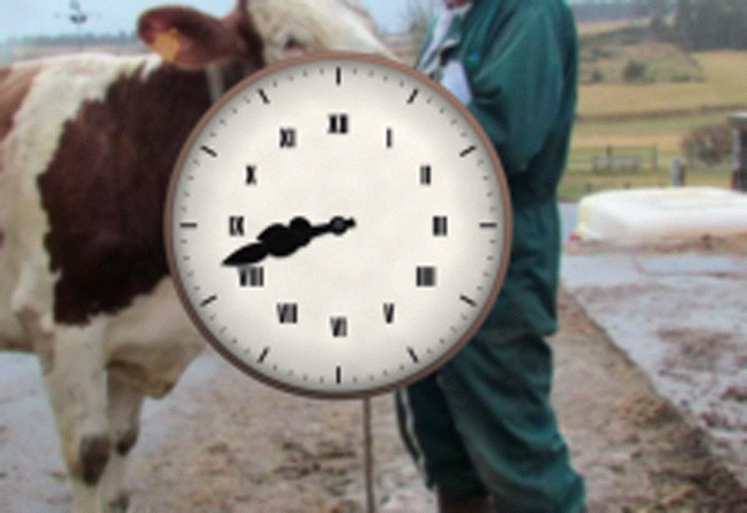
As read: 8h42
